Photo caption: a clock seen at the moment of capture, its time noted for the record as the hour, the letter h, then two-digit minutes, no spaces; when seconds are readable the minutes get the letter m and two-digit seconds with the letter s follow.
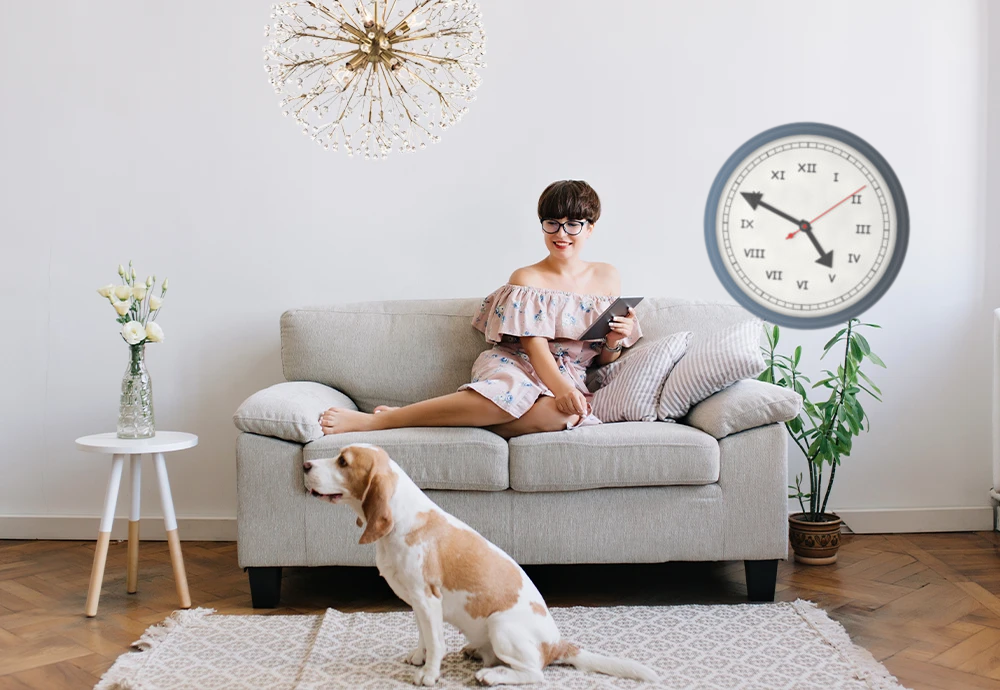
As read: 4h49m09s
